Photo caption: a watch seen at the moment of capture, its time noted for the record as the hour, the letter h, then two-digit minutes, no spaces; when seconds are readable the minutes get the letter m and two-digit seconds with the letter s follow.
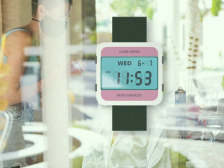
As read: 11h53
